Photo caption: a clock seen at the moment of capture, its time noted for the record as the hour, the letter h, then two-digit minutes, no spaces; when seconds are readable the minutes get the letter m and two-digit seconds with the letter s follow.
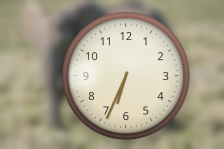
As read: 6h34
